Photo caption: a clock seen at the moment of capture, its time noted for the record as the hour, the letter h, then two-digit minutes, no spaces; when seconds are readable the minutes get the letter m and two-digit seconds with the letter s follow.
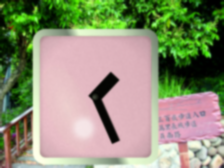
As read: 1h26
